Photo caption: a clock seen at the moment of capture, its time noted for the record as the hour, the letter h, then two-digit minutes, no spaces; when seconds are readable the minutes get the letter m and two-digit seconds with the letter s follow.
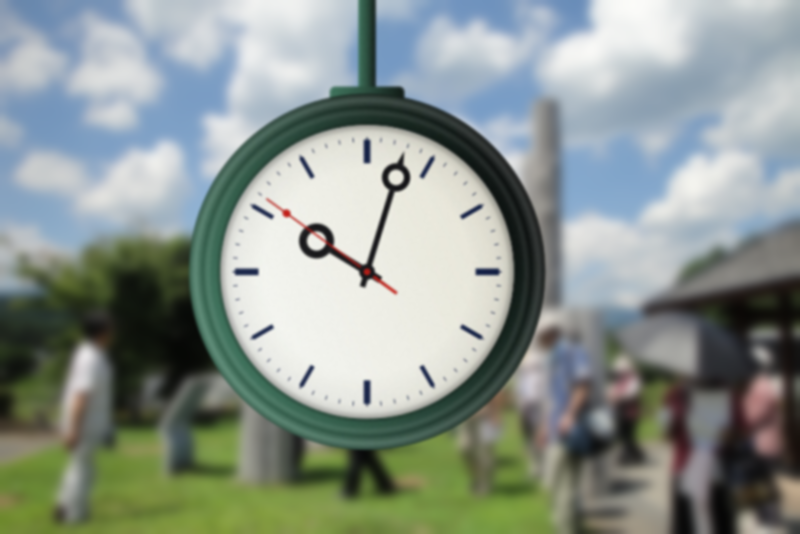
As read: 10h02m51s
